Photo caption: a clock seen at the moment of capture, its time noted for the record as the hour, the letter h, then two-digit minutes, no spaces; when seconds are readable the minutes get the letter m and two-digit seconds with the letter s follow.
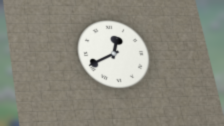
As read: 12h41
